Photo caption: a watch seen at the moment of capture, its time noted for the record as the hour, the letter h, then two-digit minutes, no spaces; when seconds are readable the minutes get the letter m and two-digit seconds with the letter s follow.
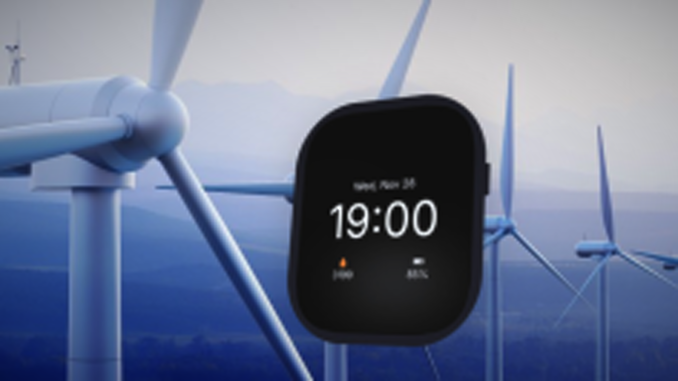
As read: 19h00
